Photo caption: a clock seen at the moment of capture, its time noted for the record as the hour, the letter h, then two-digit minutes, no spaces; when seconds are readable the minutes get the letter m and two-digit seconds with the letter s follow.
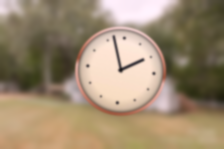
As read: 1h57
